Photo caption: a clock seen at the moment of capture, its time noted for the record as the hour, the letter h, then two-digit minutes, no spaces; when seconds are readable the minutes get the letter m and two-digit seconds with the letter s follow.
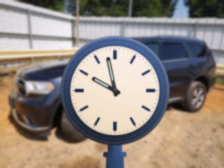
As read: 9h58
